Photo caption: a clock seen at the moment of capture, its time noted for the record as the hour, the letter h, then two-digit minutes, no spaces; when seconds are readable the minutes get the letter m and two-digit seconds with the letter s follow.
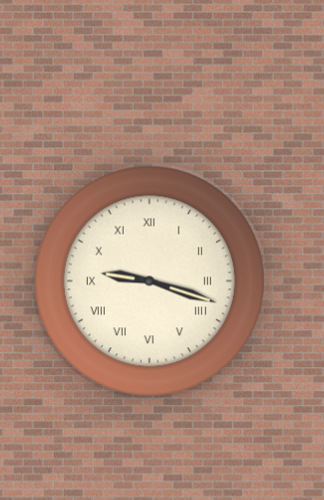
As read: 9h18
